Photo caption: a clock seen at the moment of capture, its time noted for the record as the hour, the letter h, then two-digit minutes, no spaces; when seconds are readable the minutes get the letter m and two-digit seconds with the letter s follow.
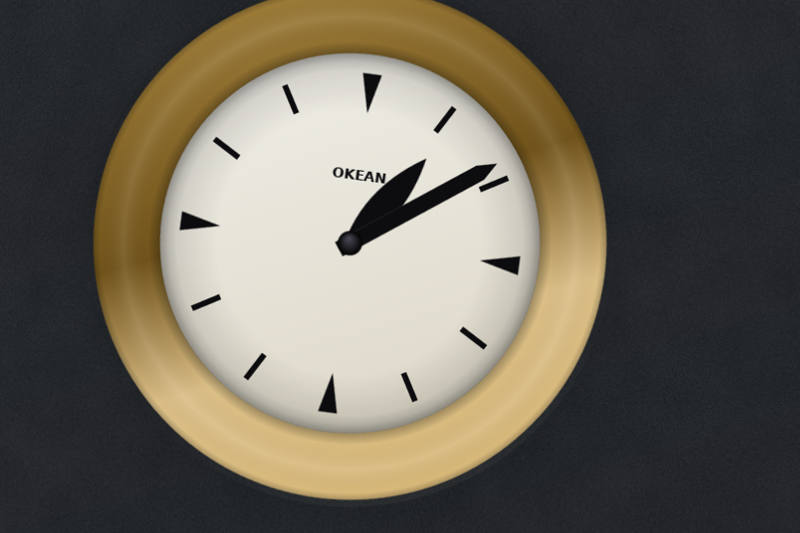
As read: 1h09
